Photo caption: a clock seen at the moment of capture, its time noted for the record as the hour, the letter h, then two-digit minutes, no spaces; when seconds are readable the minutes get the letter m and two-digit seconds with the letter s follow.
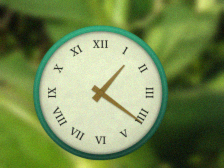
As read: 1h21
